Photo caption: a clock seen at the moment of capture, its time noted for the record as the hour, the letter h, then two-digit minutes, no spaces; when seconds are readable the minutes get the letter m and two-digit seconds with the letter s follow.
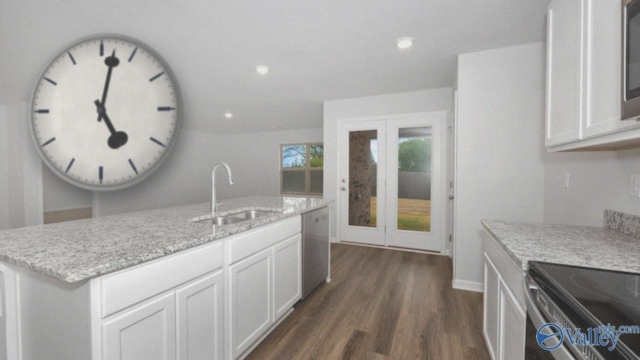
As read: 5h02
